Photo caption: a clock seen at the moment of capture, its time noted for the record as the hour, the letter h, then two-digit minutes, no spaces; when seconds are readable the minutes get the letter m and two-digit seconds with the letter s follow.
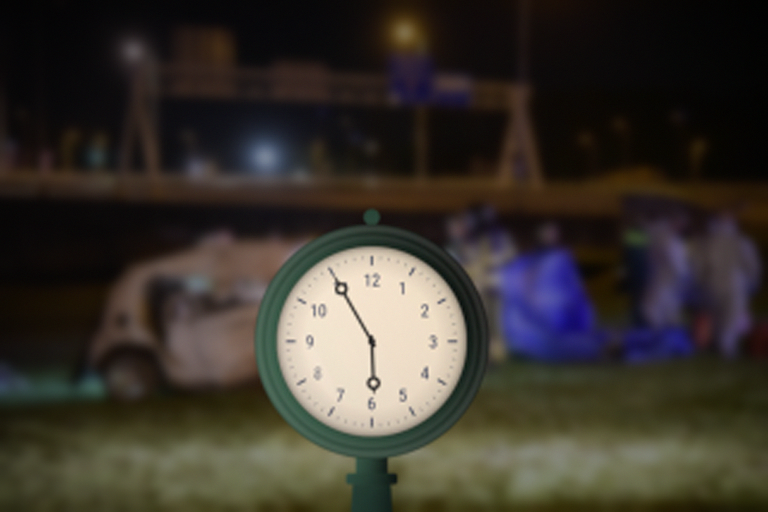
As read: 5h55
